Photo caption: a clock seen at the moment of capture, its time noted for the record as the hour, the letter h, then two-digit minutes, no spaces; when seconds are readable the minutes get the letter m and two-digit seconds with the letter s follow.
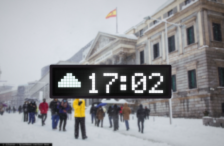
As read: 17h02
